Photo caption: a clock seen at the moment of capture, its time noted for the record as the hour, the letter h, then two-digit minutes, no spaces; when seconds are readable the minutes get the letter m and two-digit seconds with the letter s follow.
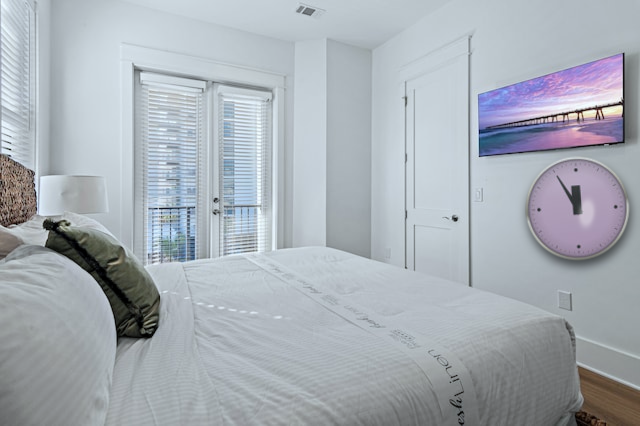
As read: 11h55
